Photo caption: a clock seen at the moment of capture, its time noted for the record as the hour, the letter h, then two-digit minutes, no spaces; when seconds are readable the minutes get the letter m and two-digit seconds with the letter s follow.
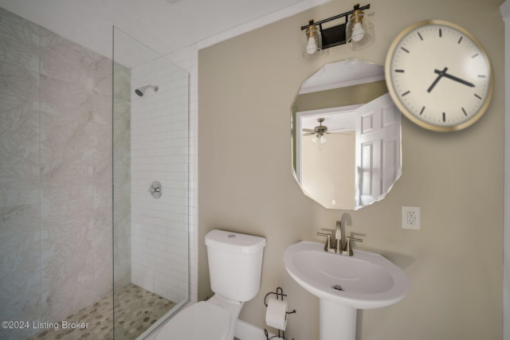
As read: 7h18
